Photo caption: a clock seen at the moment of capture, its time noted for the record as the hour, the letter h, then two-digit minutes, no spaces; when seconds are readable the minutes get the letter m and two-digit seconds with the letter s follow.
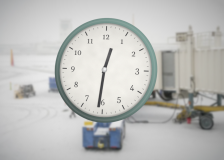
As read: 12h31
